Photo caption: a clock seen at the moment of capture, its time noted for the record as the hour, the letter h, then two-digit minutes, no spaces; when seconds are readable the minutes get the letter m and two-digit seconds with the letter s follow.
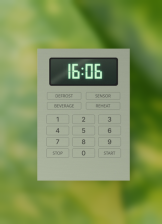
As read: 16h06
